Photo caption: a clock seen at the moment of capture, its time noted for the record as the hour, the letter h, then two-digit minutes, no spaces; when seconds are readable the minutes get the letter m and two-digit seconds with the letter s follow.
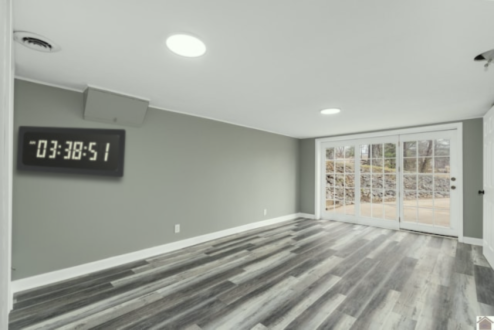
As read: 3h38m51s
